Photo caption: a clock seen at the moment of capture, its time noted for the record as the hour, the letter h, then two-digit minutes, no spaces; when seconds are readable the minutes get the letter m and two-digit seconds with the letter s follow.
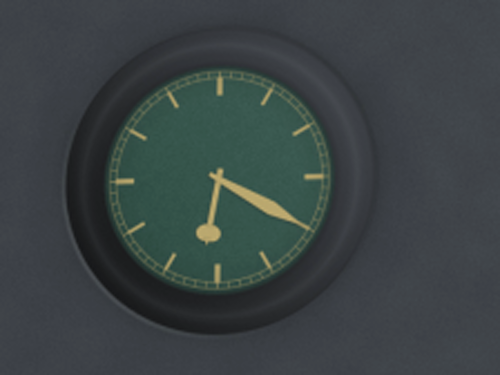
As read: 6h20
